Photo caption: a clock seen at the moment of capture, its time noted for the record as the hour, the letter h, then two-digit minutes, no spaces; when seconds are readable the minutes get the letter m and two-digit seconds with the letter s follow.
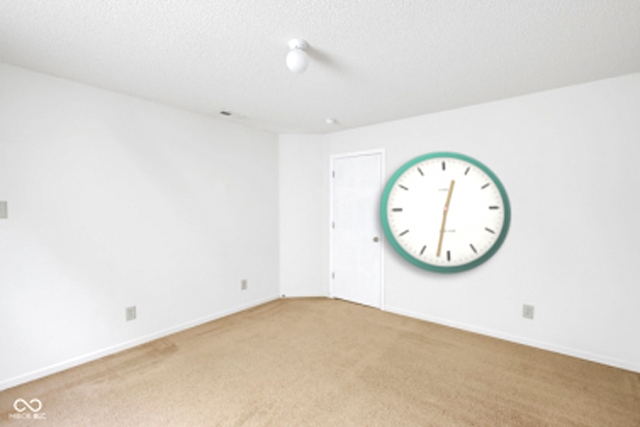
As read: 12h32
